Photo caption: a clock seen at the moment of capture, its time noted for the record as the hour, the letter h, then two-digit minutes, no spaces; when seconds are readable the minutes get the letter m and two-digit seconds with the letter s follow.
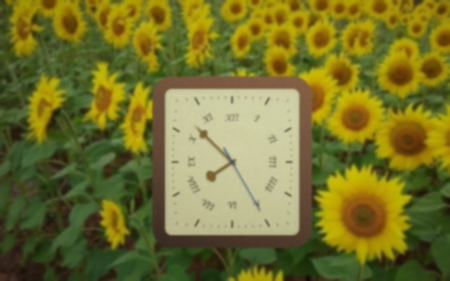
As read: 7h52m25s
